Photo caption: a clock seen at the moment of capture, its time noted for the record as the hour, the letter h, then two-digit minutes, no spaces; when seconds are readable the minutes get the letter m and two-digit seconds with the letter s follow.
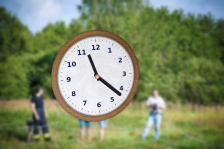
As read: 11h22
